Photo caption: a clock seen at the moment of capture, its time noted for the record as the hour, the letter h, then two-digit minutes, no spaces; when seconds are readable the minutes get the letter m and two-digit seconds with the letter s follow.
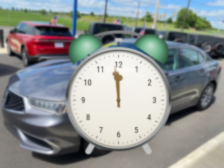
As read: 11h59
